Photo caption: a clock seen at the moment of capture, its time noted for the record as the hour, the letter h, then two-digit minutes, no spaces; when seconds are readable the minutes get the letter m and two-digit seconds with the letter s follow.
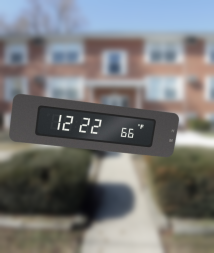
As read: 12h22
